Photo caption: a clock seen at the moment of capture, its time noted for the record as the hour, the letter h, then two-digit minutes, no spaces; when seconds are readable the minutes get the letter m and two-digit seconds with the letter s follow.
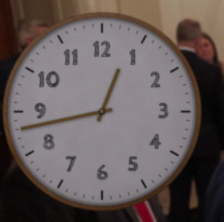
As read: 12h43
